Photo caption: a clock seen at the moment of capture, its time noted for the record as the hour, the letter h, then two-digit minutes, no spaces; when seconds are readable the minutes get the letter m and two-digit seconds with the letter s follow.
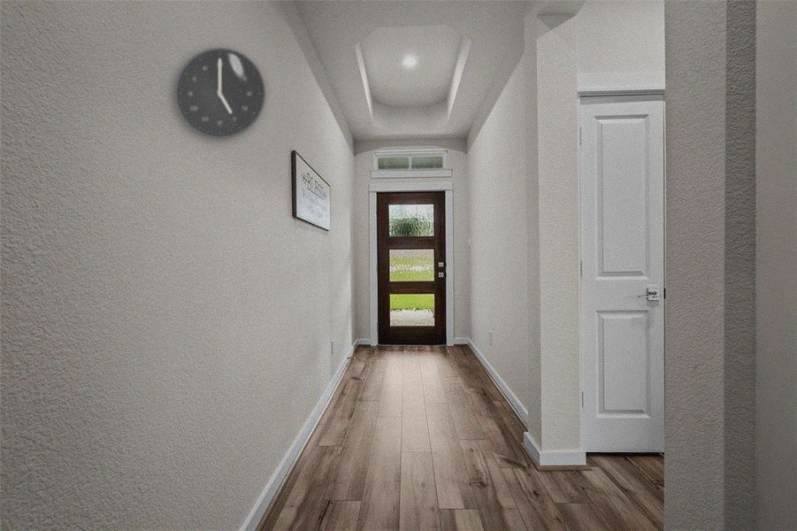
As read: 5h00
